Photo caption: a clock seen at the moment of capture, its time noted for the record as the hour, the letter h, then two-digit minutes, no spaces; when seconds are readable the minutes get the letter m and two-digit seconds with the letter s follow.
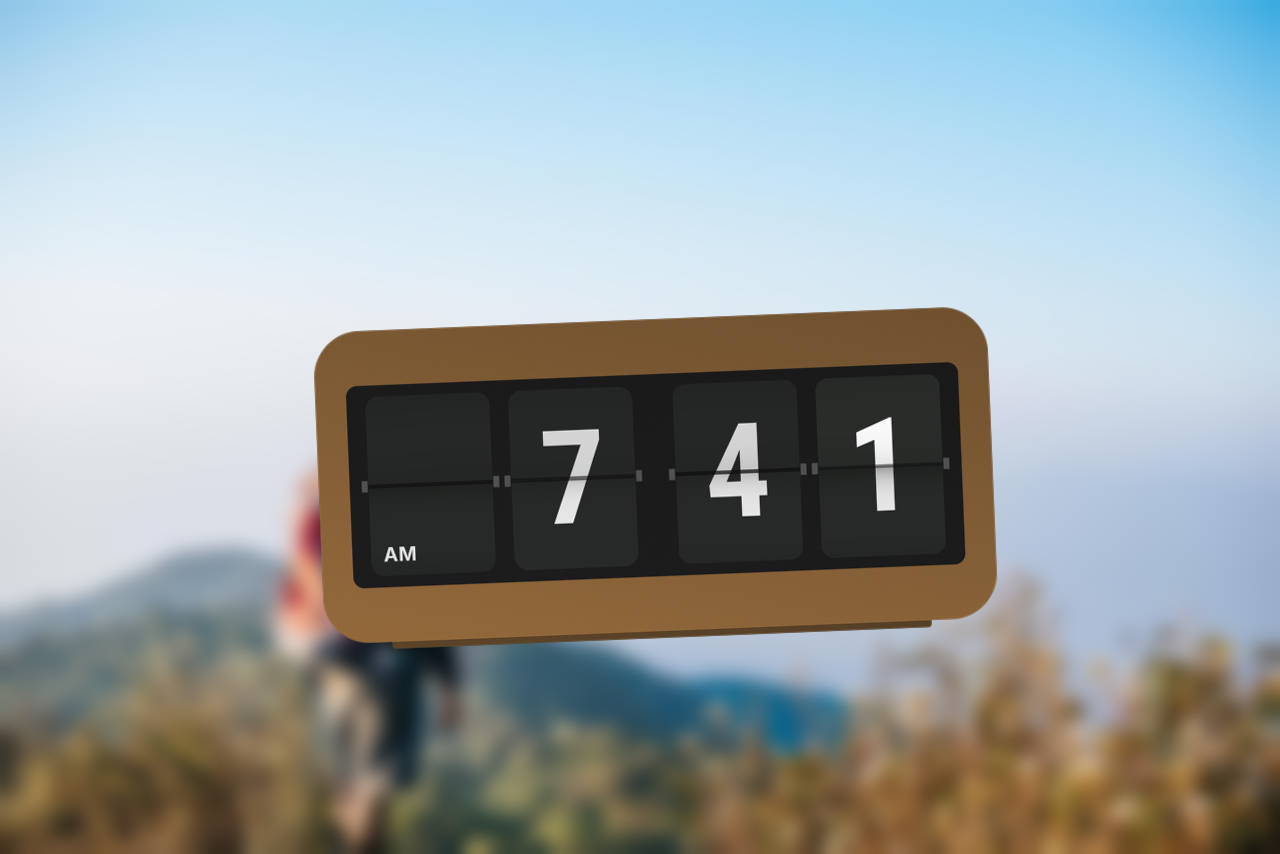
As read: 7h41
